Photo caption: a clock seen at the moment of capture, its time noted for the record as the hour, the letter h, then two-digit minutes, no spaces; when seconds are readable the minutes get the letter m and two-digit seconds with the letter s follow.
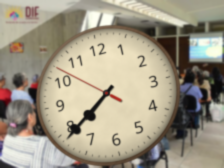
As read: 7h38m52s
